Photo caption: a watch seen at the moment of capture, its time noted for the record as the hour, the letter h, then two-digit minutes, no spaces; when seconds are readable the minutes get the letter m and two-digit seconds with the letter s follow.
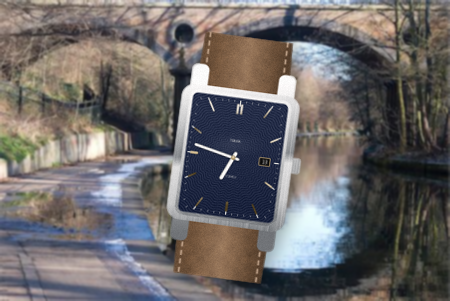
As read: 6h47
